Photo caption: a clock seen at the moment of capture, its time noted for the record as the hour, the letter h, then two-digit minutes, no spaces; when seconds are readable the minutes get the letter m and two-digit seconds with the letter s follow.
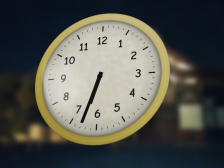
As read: 6h33
